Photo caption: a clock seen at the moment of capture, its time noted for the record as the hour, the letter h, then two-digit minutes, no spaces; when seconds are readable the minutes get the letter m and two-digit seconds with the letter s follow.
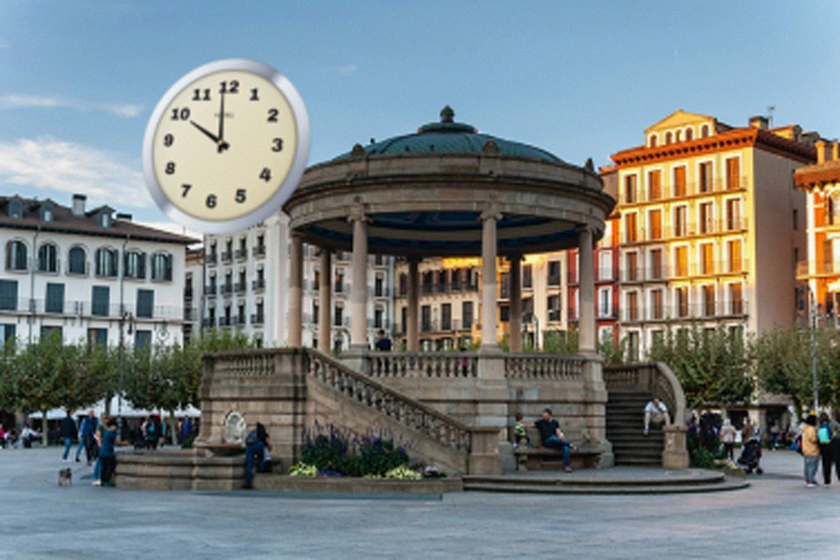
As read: 9h59
